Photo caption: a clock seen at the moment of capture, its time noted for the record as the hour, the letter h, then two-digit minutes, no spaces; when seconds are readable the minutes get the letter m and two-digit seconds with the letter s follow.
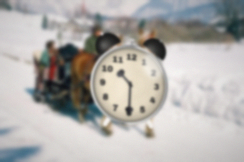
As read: 10h30
